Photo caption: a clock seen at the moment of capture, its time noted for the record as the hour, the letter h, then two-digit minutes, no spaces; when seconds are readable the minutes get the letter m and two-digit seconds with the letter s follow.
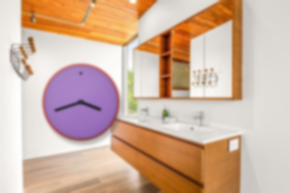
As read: 3h42
